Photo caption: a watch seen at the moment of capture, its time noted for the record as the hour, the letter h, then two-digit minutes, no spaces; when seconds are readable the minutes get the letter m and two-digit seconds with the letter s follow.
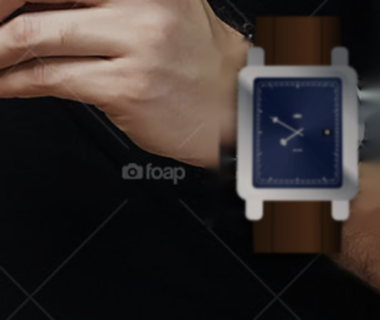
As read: 7h50
